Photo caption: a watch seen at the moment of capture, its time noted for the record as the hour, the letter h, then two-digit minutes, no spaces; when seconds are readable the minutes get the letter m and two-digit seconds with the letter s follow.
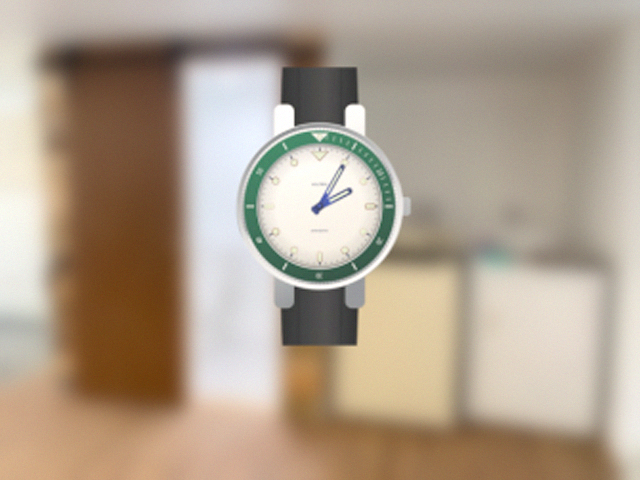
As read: 2h05
